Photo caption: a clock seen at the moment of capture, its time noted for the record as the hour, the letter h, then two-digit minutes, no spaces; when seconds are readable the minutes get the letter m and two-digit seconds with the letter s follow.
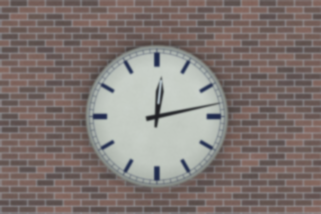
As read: 12h13
